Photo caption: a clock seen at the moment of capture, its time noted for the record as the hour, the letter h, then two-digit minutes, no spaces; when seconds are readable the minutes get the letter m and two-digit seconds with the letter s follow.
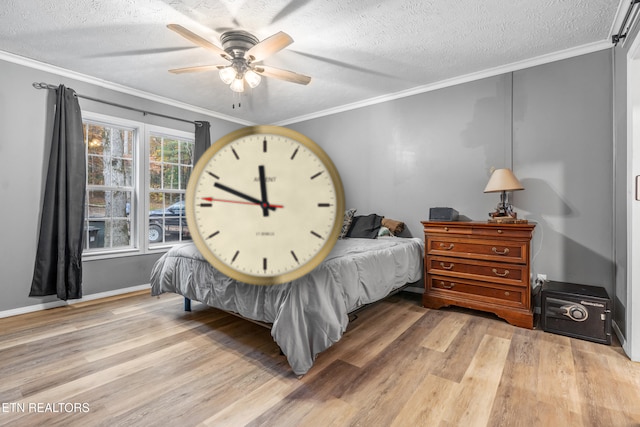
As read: 11h48m46s
